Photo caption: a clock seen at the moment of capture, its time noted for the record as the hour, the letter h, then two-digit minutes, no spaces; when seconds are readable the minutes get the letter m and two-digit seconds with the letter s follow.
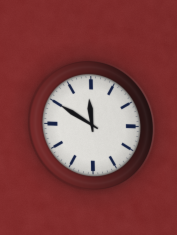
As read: 11h50
